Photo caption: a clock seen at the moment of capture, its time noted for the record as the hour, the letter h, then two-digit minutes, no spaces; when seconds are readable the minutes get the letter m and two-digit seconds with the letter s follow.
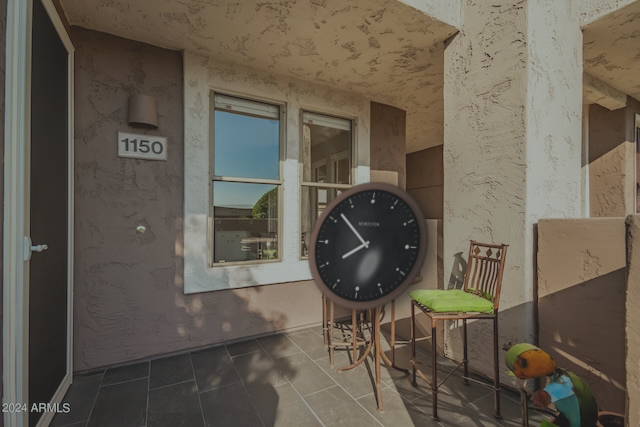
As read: 7h52
